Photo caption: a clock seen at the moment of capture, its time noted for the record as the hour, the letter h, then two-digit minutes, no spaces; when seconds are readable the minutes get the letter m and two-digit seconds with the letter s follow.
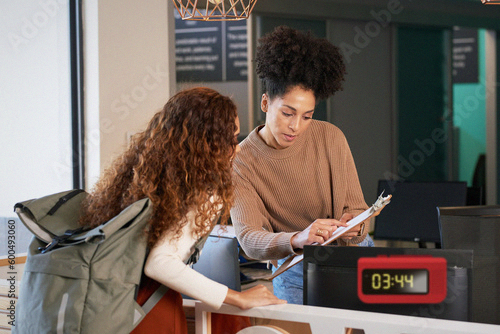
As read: 3h44
